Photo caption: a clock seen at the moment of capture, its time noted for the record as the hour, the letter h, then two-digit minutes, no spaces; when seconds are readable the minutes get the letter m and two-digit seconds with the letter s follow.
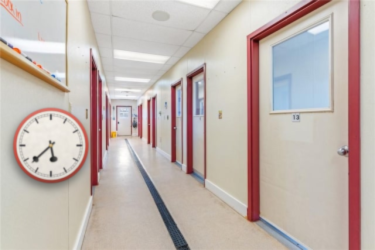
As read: 5h38
